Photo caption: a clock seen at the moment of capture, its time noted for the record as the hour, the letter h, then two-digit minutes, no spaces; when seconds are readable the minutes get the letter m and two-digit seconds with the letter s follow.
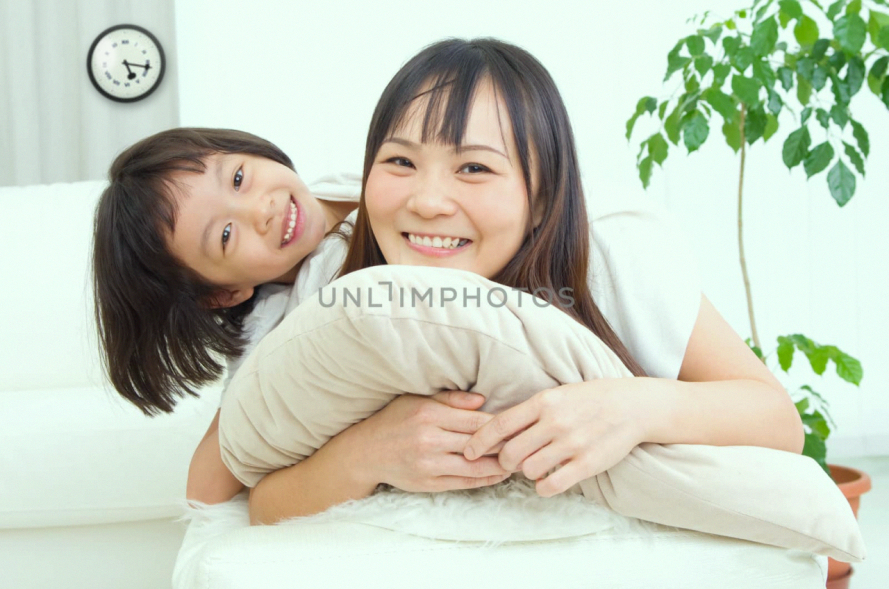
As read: 5h17
